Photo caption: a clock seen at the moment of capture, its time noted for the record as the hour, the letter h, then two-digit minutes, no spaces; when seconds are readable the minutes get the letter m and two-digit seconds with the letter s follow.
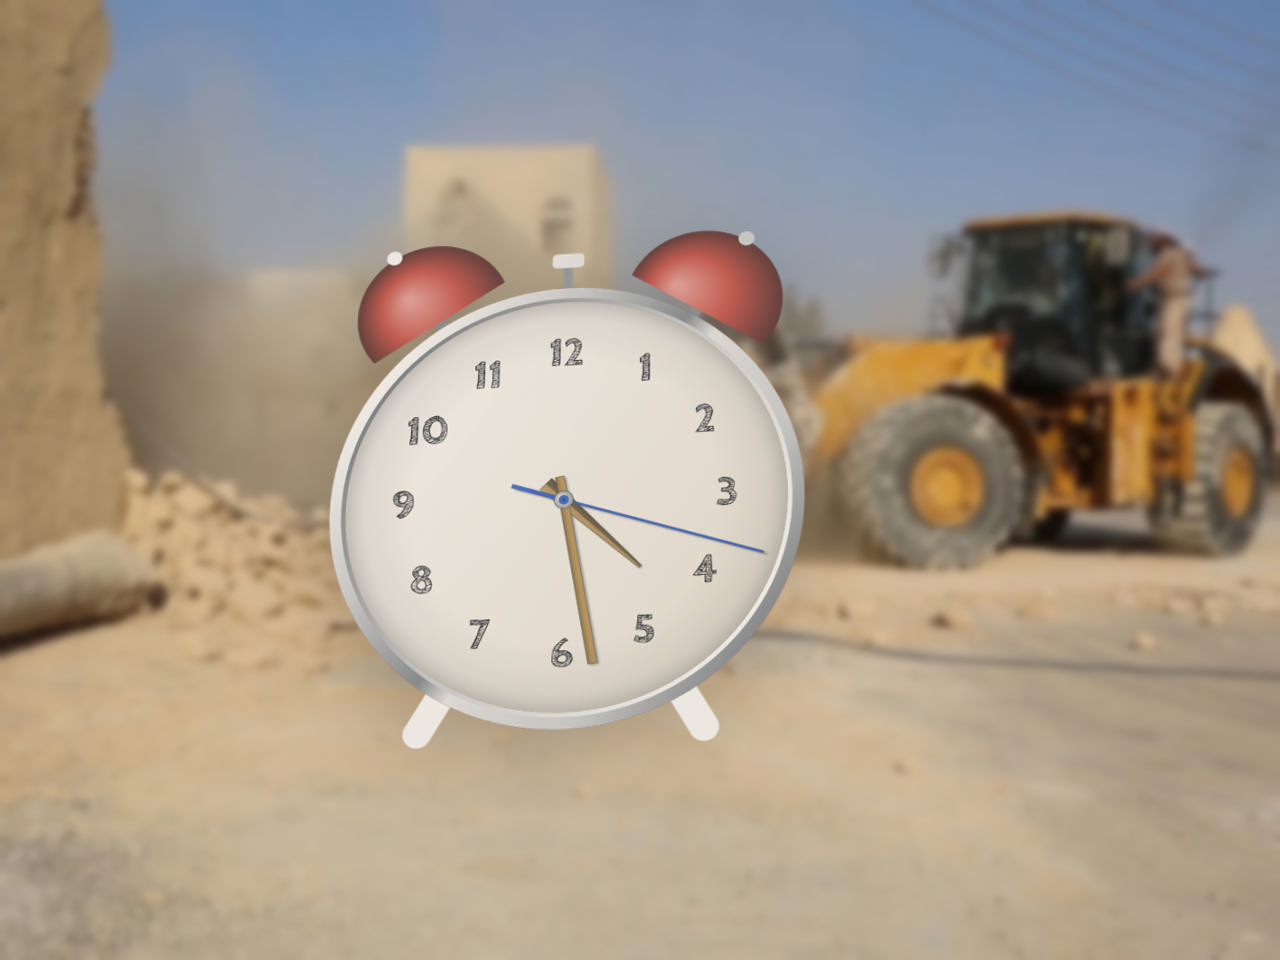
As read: 4h28m18s
